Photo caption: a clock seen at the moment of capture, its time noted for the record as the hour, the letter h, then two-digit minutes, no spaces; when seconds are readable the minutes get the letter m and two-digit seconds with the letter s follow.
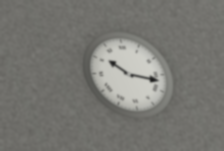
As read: 10h17
